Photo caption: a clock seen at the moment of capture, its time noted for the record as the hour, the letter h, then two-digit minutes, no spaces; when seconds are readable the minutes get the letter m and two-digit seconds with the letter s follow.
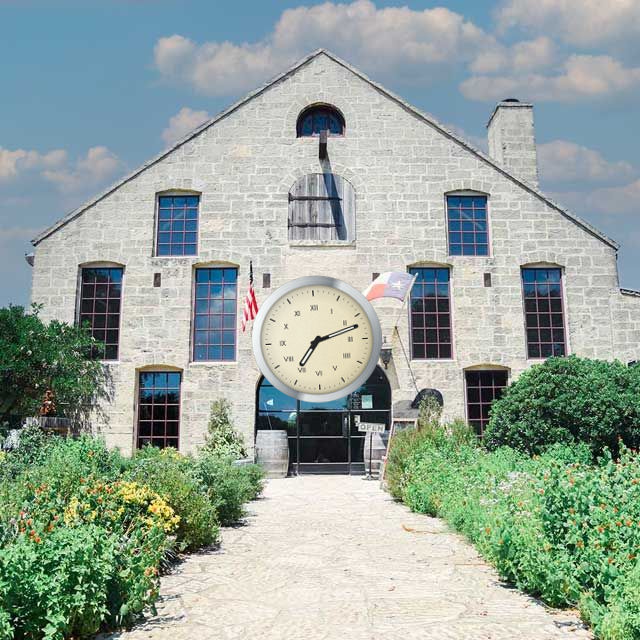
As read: 7h12
